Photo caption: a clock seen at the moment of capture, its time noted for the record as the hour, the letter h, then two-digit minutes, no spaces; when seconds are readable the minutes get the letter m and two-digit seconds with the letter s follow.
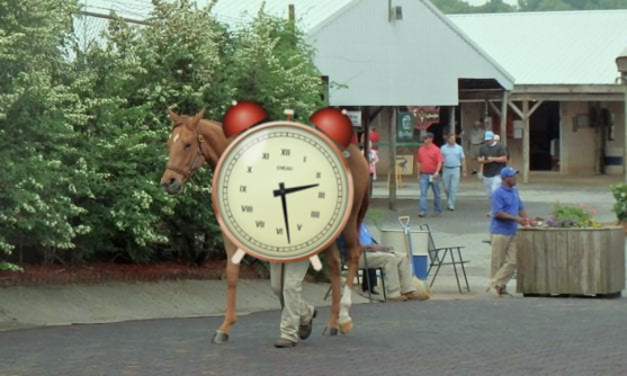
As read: 2h28
